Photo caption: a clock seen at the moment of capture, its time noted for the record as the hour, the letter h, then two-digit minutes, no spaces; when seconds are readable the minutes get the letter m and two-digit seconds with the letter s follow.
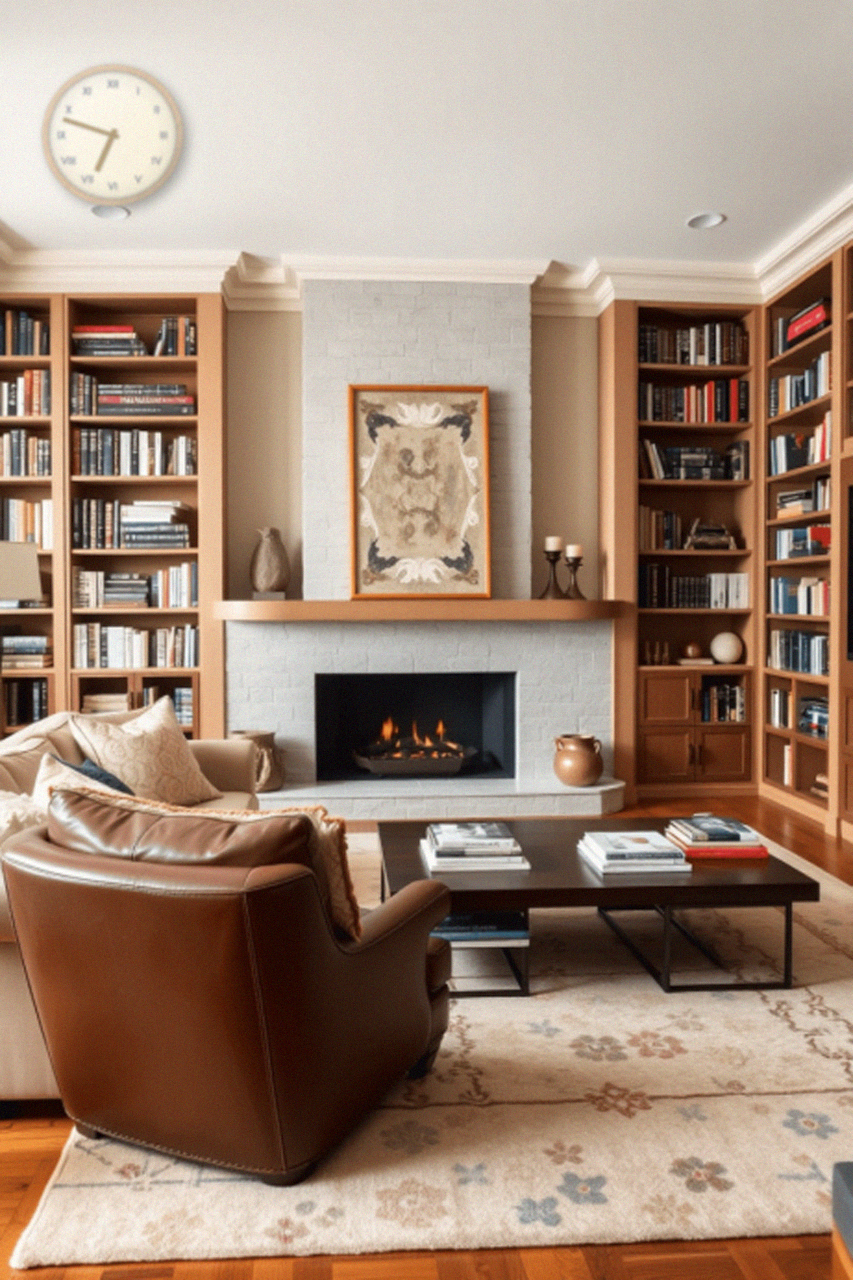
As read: 6h48
